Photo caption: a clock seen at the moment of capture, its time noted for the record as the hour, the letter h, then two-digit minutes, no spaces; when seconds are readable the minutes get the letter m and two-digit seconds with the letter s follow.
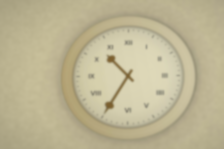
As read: 10h35
